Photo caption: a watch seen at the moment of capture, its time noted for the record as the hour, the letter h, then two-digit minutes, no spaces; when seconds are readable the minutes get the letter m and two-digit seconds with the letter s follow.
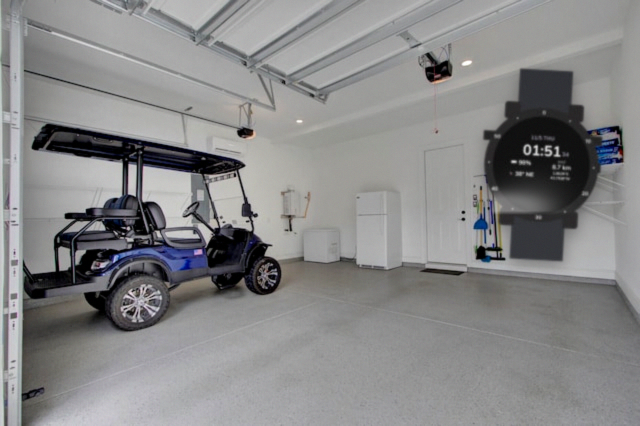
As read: 1h51
